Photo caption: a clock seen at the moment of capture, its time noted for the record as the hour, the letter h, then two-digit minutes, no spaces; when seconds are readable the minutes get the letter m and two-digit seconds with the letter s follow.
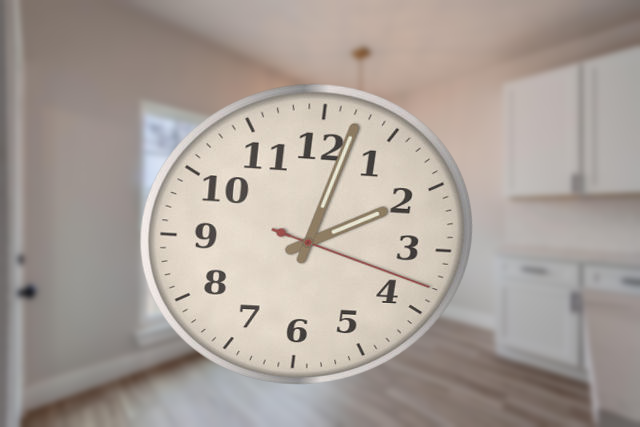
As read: 2h02m18s
